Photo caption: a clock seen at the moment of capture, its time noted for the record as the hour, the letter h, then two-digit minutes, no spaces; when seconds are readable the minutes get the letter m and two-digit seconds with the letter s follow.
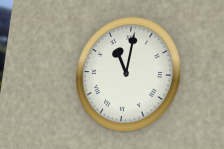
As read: 11h01
